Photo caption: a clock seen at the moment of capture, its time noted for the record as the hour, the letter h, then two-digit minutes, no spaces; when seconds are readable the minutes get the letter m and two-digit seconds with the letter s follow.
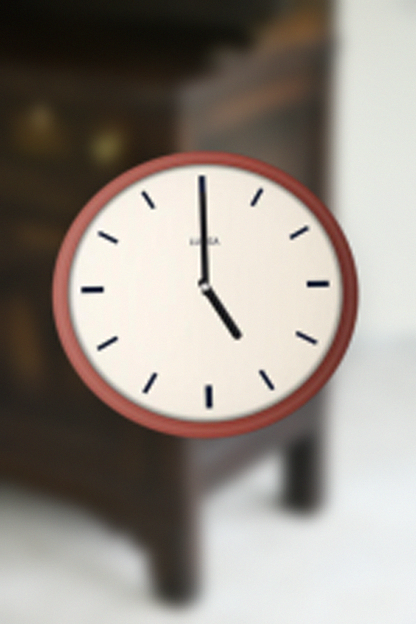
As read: 5h00
